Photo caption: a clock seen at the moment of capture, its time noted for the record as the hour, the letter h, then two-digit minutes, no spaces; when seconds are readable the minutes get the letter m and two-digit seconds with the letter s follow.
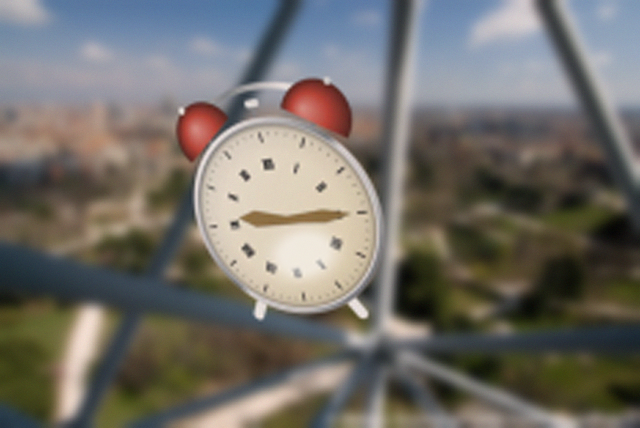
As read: 9h15
